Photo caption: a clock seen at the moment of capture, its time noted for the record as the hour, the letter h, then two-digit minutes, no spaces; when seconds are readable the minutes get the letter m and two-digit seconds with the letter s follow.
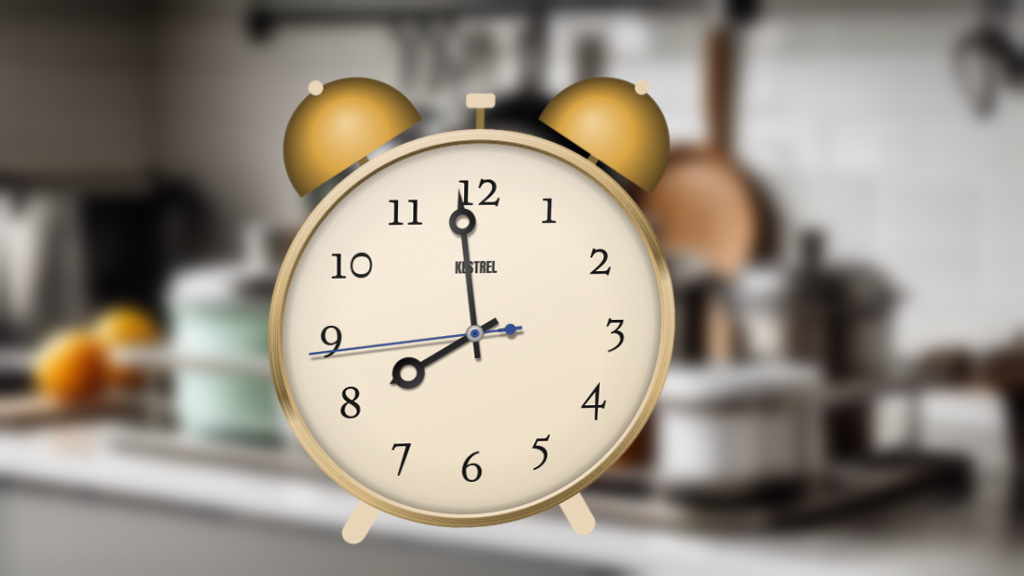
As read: 7h58m44s
